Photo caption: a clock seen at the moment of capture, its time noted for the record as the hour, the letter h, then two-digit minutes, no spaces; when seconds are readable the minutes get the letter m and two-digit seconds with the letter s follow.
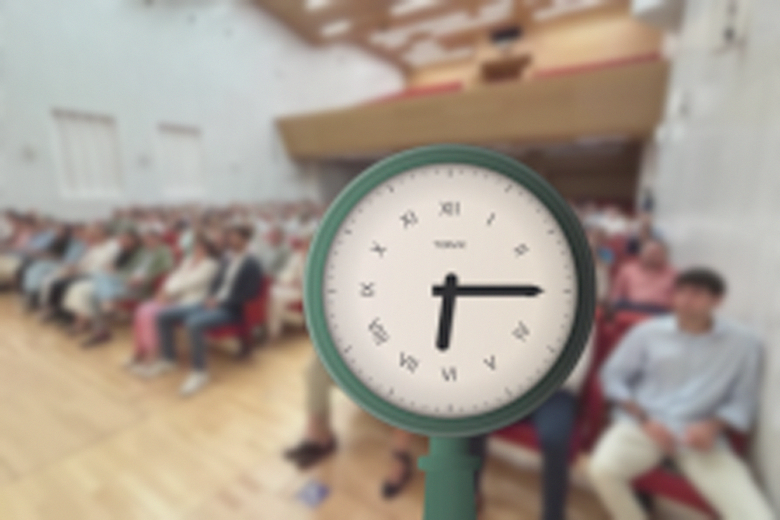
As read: 6h15
